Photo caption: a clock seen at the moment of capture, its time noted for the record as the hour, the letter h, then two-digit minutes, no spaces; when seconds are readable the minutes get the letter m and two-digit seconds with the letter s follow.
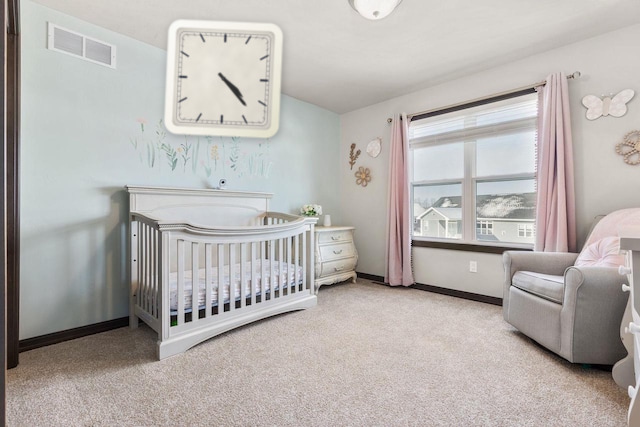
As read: 4h23
